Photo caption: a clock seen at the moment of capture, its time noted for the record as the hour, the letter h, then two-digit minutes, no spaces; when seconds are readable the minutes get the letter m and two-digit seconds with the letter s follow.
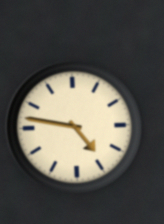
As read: 4h47
